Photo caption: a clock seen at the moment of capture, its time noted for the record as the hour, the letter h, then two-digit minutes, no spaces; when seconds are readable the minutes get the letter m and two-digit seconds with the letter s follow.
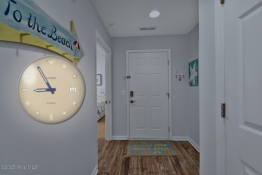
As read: 8h55
